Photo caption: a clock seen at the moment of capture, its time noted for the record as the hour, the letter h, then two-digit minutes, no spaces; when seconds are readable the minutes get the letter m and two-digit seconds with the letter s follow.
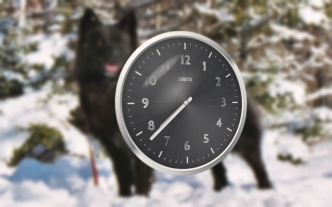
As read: 7h38
